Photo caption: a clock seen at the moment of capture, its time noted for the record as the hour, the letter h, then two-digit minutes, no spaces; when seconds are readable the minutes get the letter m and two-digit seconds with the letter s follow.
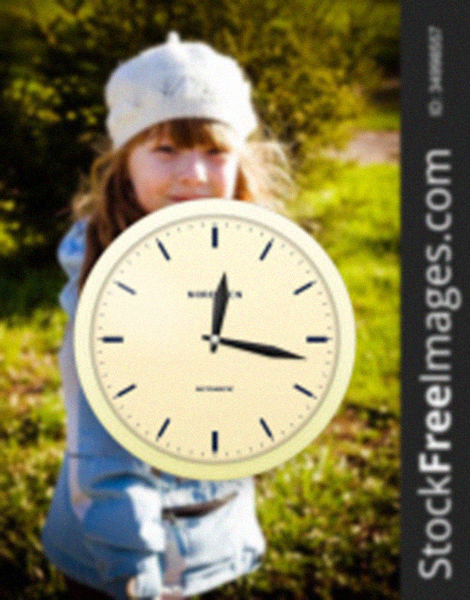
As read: 12h17
